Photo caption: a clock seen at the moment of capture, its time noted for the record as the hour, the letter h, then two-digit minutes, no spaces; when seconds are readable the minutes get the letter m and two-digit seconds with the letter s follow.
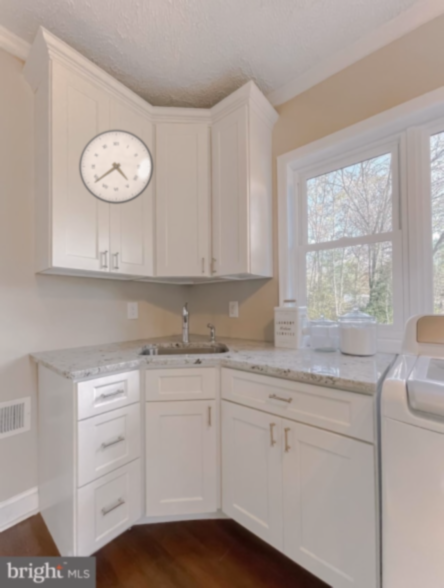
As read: 4h39
